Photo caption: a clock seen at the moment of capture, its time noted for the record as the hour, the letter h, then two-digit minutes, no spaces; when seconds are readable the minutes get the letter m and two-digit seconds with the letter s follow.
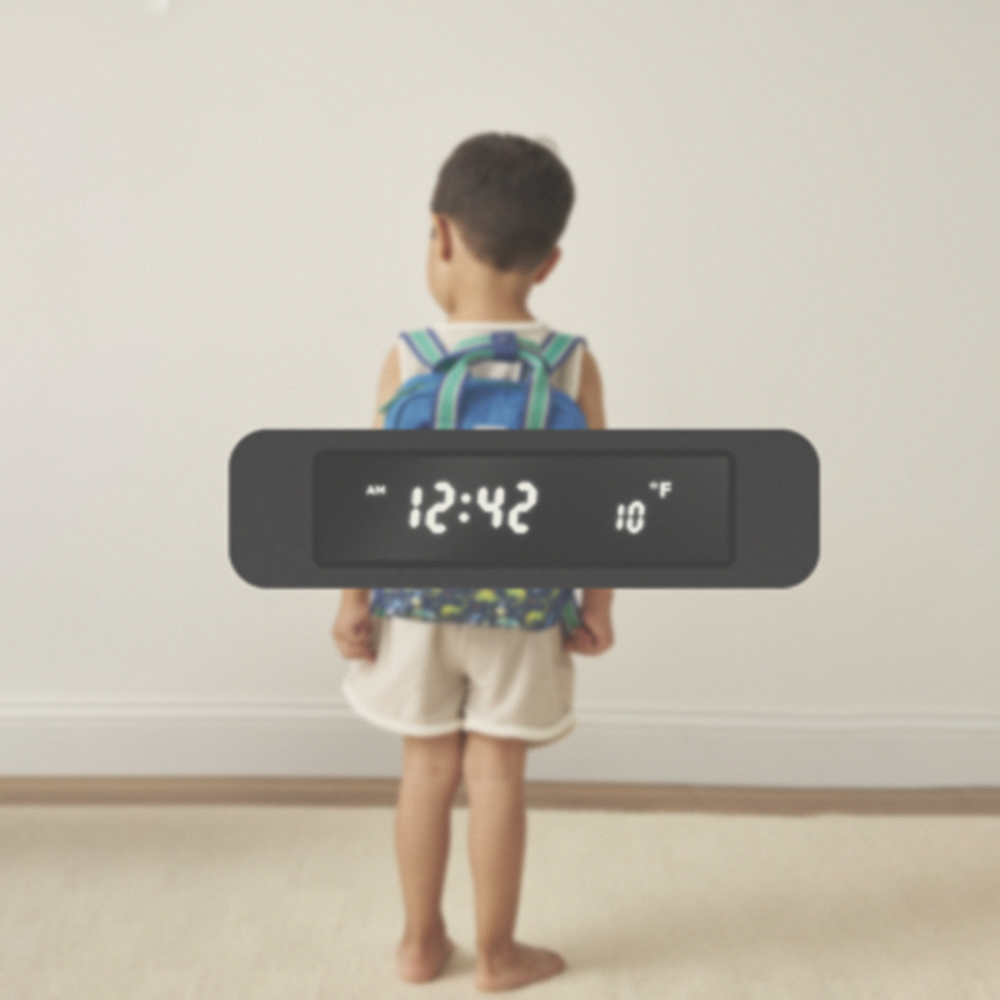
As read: 12h42
